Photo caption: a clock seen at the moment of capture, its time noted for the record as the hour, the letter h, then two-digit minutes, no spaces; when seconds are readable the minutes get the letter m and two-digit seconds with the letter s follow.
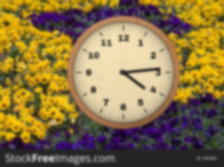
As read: 4h14
